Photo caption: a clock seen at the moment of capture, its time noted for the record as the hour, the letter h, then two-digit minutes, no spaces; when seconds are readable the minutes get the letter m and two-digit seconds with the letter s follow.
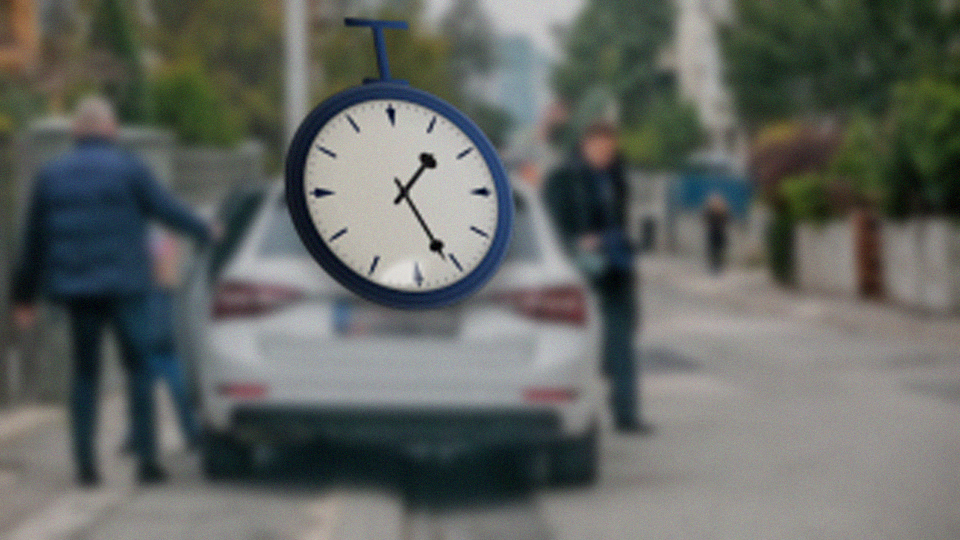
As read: 1h26
